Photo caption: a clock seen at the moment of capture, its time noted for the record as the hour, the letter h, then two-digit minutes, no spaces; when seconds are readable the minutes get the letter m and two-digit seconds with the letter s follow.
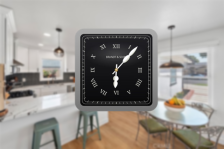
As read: 6h07
